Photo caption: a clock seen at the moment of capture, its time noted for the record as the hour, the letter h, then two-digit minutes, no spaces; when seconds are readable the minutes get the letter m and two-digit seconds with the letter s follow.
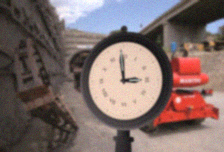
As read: 2h59
